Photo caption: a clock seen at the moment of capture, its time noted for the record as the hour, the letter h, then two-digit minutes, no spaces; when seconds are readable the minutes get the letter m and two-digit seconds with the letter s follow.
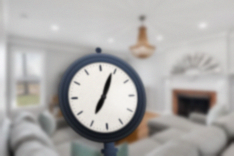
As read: 7h04
